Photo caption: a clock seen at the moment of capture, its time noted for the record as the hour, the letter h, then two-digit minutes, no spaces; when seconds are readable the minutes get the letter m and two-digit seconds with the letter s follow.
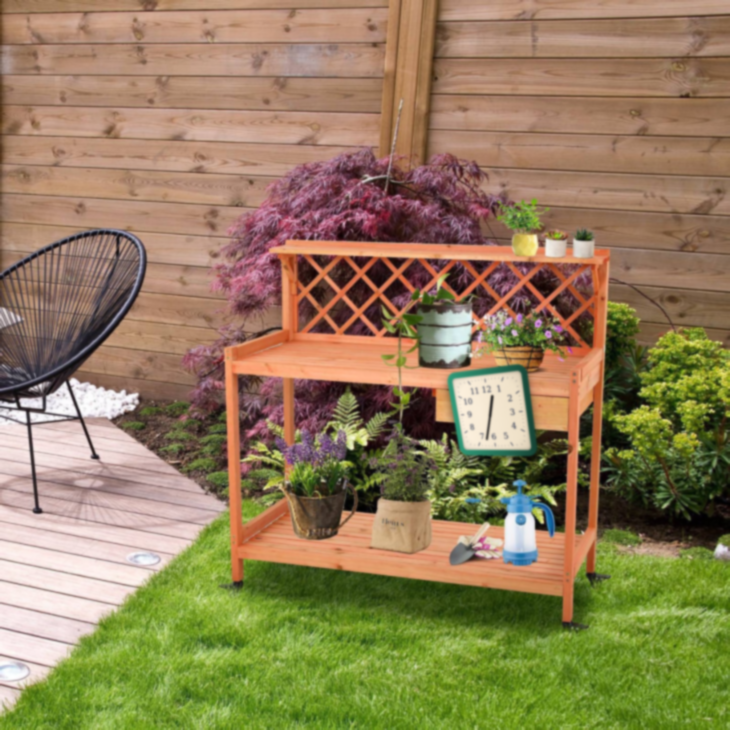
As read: 12h33
